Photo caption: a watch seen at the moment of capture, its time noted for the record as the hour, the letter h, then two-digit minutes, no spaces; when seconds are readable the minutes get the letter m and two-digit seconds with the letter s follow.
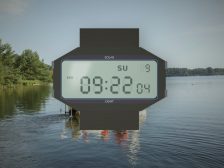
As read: 9h22m04s
